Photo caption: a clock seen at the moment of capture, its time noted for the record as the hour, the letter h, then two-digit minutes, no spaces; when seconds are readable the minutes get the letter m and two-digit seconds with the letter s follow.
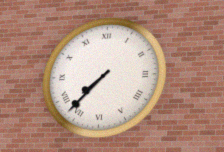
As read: 7h37
